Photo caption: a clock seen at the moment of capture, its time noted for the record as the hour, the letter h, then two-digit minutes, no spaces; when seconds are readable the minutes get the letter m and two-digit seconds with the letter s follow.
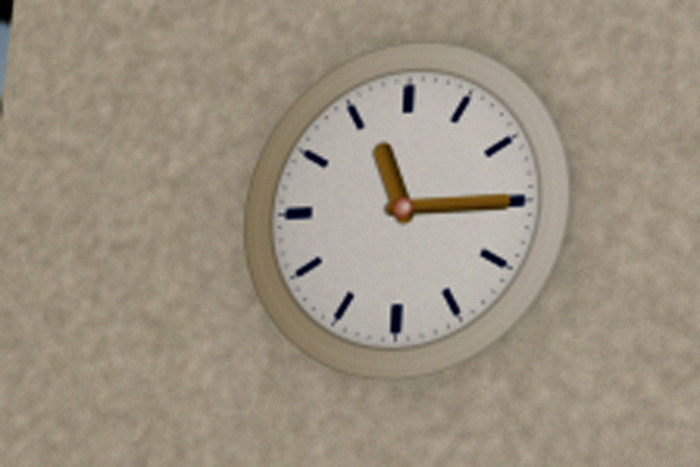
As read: 11h15
